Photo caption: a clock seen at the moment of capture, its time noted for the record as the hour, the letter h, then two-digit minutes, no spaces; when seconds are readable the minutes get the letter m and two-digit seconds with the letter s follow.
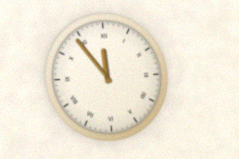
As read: 11h54
